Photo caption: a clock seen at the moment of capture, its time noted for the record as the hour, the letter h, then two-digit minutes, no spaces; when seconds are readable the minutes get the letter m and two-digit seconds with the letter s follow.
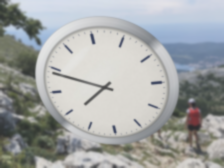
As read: 7h49
